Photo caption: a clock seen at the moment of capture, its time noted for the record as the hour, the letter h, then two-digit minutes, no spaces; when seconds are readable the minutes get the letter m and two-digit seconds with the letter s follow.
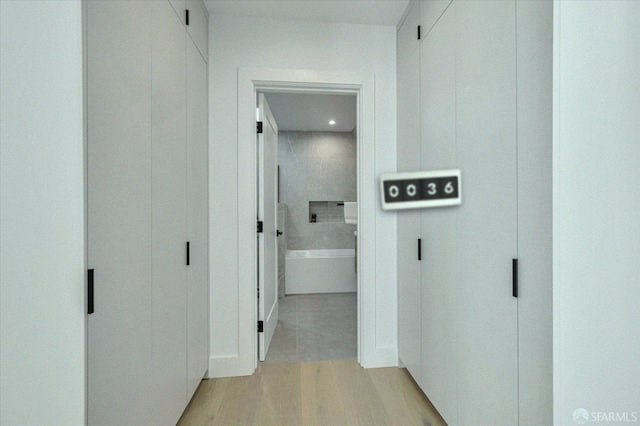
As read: 0h36
